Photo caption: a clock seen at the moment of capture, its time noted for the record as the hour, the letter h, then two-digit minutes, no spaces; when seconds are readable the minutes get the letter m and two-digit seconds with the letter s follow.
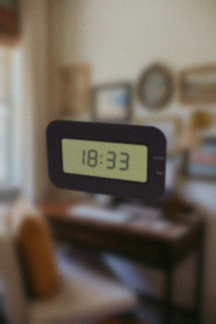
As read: 18h33
